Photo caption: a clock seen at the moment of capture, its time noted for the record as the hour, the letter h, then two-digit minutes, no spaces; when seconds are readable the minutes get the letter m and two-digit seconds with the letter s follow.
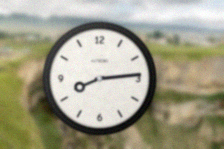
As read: 8h14
